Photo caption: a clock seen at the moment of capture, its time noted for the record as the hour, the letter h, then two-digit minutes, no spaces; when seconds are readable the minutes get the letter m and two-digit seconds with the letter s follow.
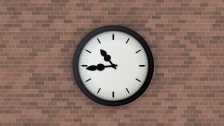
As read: 10h44
